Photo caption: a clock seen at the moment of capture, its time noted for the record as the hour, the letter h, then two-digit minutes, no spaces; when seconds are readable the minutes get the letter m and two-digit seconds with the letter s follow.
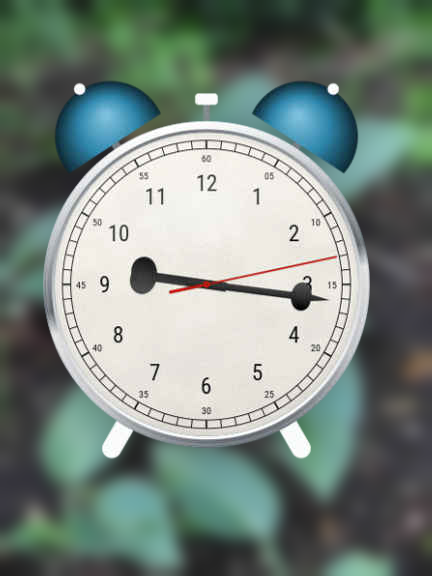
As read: 9h16m13s
